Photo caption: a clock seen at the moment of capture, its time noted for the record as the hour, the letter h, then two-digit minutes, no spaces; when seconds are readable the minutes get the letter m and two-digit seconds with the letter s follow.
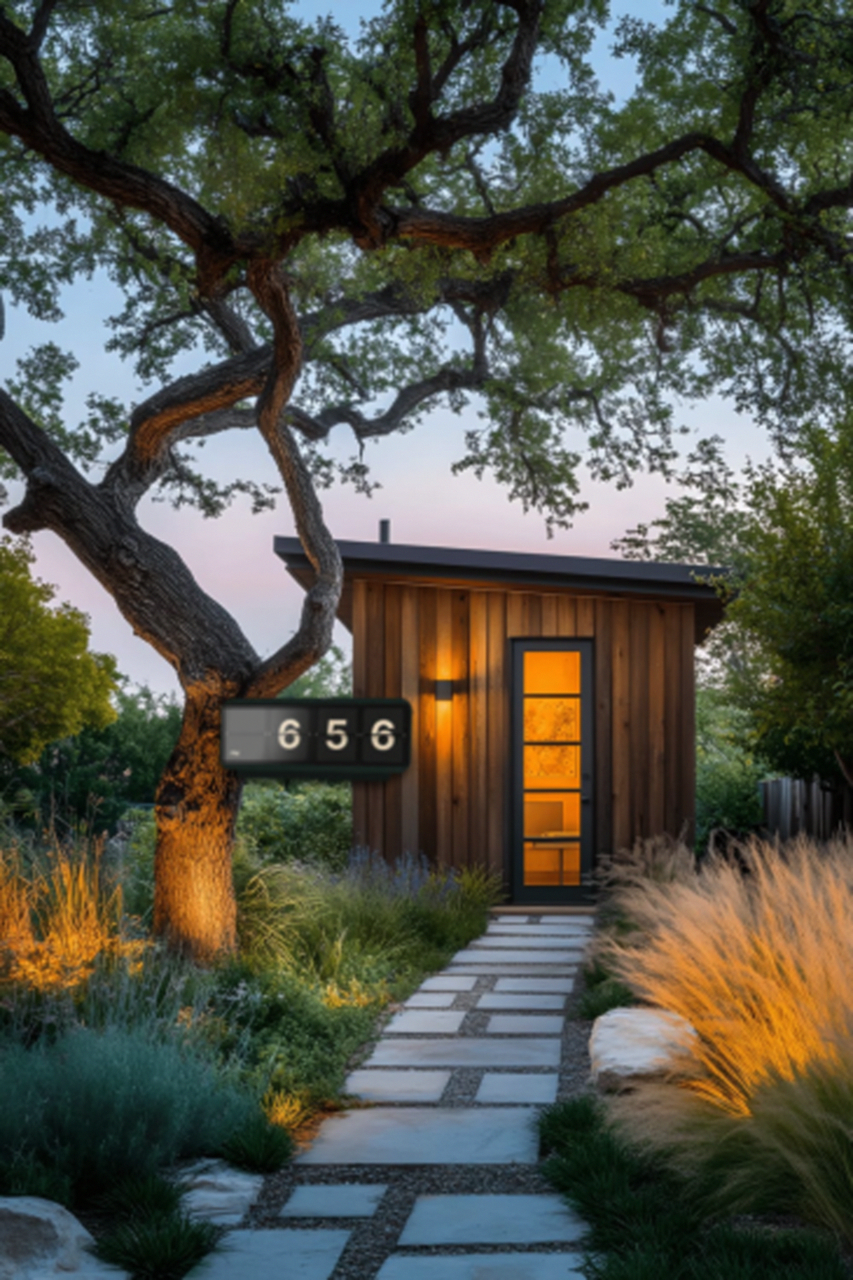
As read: 6h56
